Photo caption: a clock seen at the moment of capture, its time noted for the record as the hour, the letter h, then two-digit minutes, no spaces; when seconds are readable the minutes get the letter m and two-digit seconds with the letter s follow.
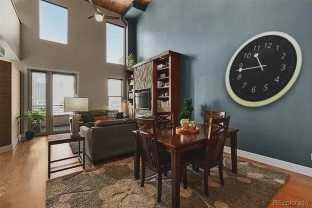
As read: 10h43
